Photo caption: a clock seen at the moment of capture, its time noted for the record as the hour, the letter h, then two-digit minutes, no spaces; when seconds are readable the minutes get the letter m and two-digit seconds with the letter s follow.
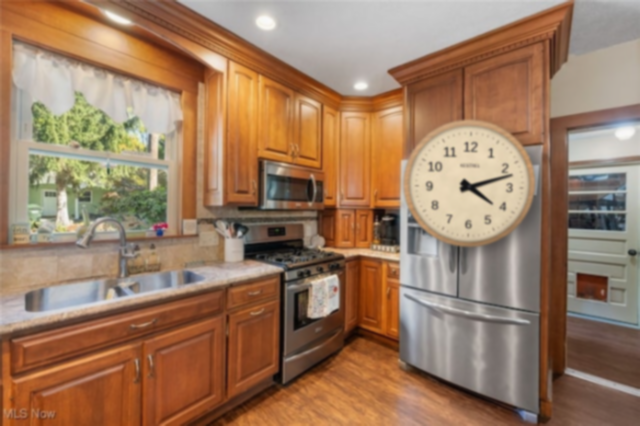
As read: 4h12
